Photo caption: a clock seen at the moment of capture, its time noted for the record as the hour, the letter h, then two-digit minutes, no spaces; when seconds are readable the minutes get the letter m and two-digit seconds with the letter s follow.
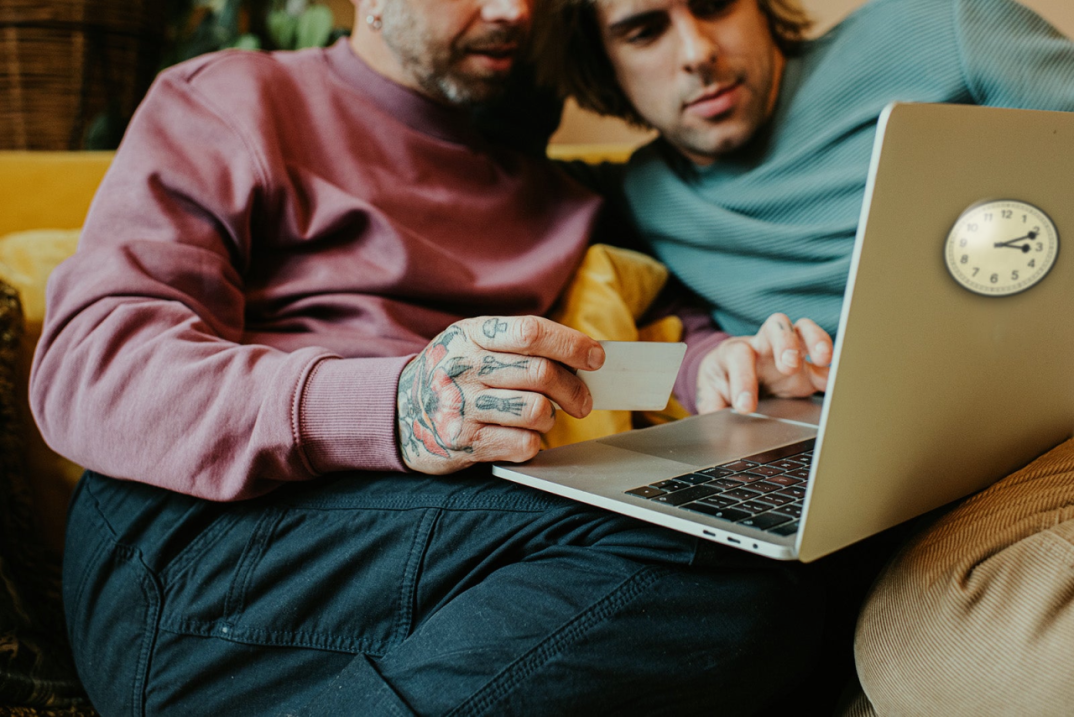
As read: 3h11
